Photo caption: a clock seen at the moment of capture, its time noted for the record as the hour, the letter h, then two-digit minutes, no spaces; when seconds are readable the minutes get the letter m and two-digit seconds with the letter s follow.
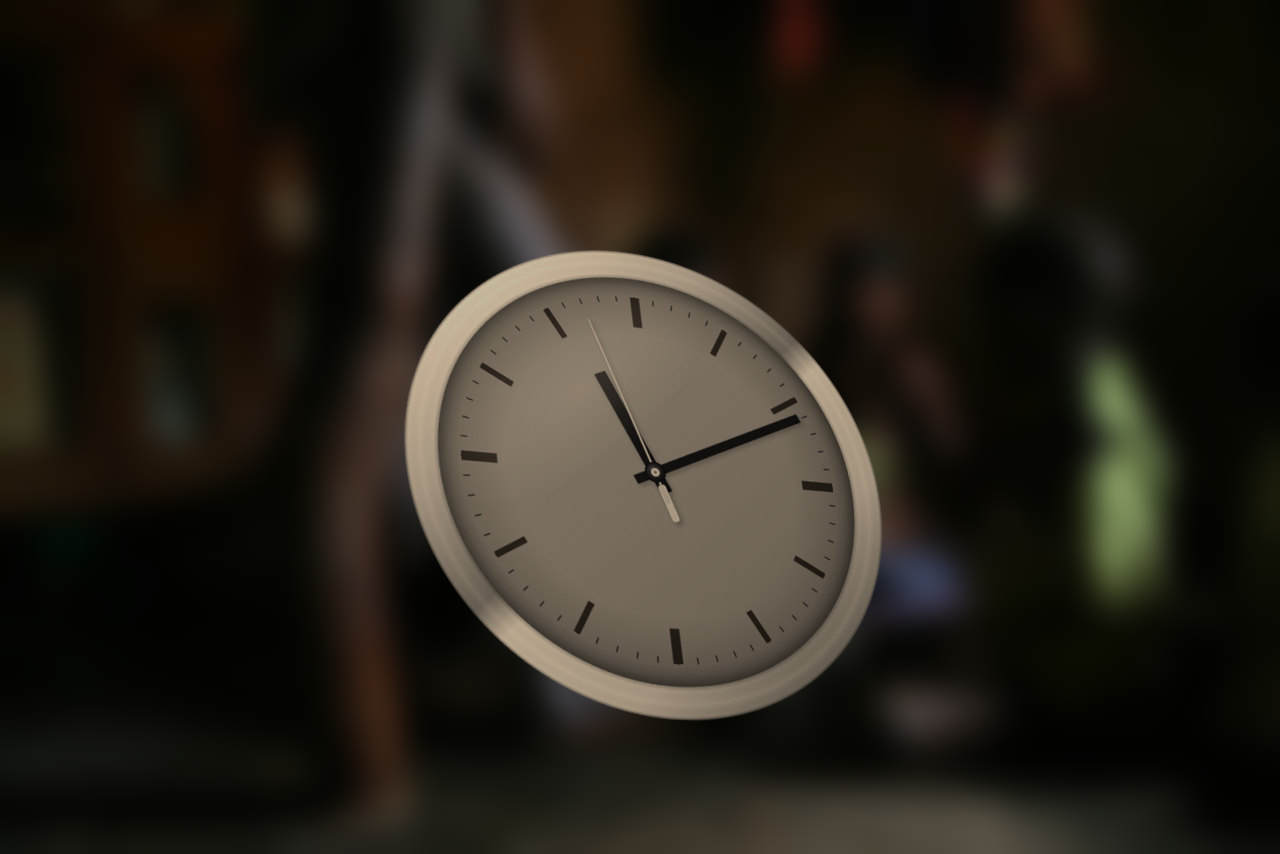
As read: 11h10m57s
